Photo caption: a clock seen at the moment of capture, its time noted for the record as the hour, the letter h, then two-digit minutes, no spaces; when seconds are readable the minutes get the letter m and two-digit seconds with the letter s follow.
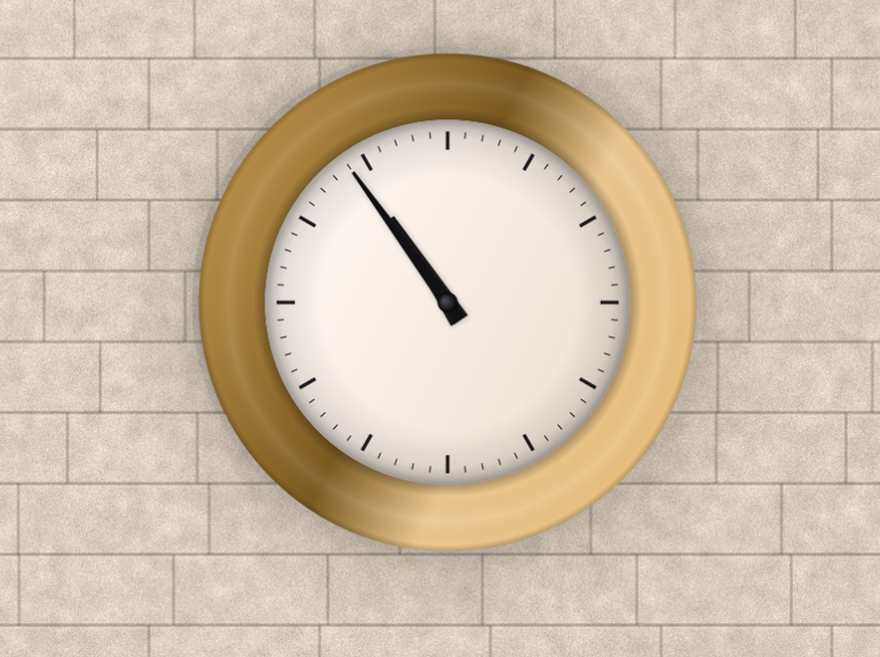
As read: 10h54
